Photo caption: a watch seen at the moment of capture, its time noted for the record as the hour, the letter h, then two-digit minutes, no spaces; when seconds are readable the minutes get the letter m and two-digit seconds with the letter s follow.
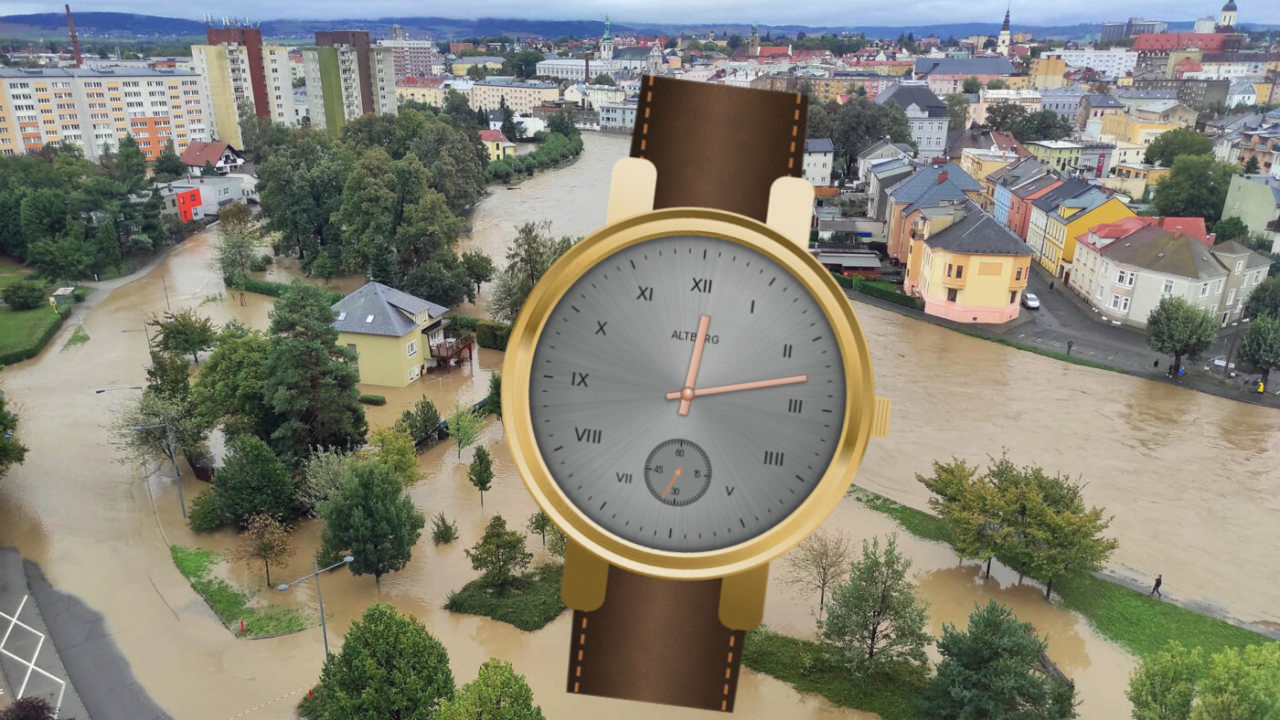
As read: 12h12m34s
